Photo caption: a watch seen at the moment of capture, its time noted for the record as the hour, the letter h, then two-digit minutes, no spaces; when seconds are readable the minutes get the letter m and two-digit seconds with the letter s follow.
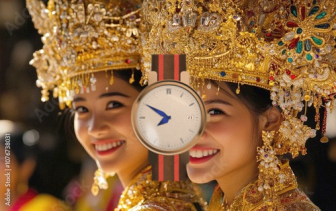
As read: 7h50
